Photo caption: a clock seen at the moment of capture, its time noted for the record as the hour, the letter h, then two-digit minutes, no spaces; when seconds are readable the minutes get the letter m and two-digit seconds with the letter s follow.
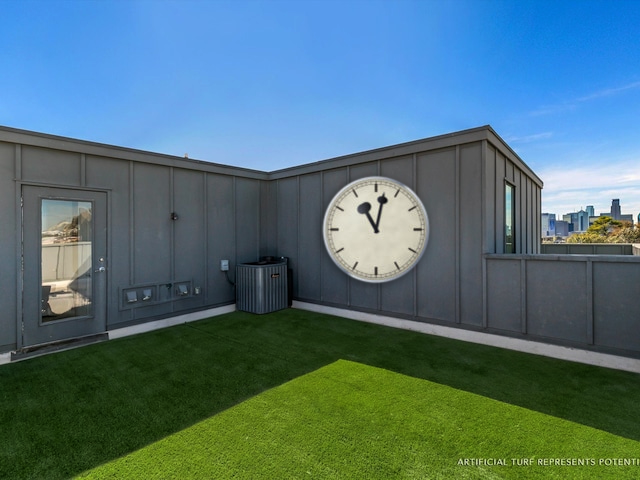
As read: 11h02
